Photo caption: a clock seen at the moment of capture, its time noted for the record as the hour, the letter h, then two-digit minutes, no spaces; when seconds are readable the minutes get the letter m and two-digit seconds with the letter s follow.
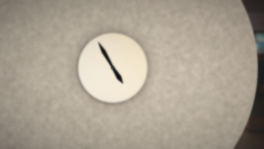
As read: 4h55
